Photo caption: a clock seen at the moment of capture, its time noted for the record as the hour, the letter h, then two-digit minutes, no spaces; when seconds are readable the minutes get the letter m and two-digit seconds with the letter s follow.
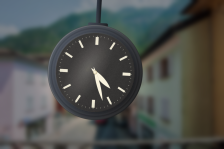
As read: 4h27
